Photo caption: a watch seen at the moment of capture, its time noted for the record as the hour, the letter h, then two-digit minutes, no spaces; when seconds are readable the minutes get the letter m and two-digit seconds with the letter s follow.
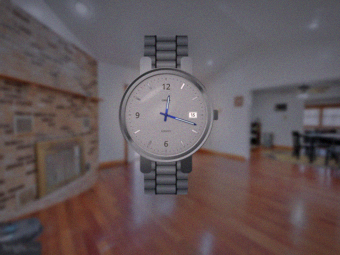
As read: 12h18
